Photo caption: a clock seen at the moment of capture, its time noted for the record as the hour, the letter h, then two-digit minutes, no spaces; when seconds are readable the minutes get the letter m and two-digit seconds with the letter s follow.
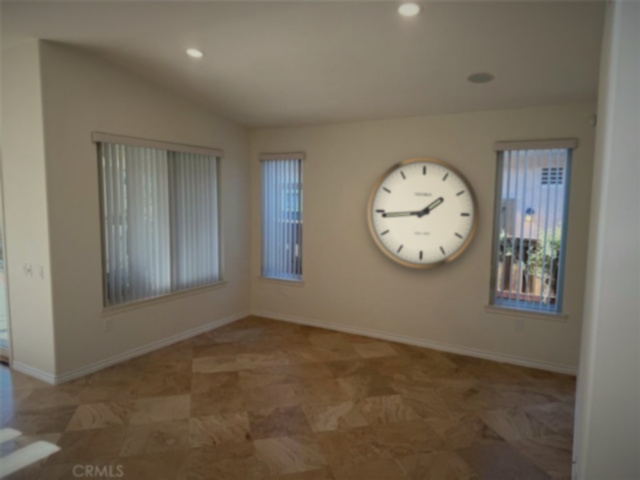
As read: 1h44
